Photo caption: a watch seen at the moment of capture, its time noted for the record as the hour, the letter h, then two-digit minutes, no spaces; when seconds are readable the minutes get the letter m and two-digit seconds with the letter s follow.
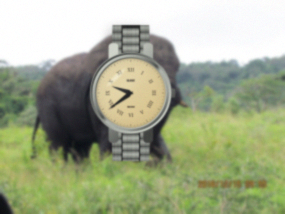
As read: 9h39
